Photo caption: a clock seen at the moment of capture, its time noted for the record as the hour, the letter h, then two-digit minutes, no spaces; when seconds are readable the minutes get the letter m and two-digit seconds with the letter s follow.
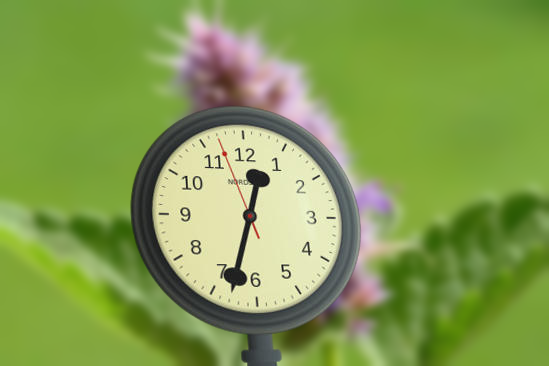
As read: 12h32m57s
